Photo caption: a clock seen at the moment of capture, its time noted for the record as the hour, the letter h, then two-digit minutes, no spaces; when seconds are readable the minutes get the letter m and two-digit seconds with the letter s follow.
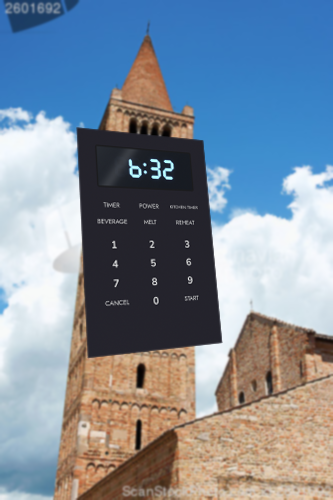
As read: 6h32
